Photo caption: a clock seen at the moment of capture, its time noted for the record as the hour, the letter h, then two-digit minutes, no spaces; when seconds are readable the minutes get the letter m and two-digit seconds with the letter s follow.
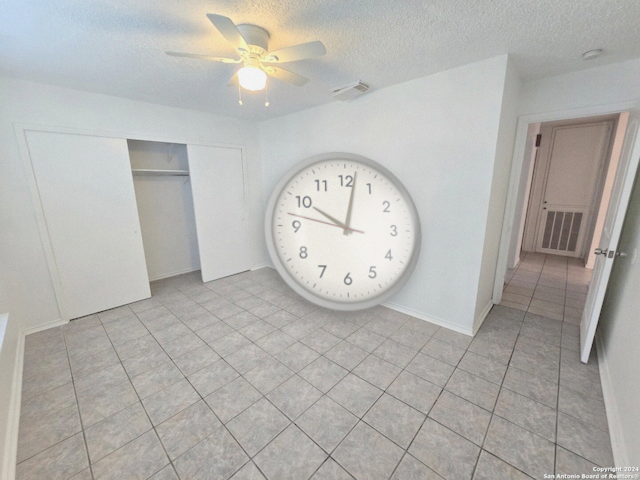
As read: 10h01m47s
